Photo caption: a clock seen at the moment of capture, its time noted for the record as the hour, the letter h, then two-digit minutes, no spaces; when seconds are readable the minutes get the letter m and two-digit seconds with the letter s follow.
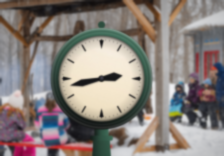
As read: 2h43
